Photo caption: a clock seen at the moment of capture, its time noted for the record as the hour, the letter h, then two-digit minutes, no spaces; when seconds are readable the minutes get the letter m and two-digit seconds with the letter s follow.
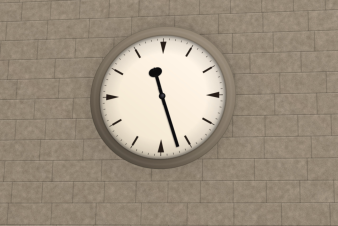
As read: 11h27
